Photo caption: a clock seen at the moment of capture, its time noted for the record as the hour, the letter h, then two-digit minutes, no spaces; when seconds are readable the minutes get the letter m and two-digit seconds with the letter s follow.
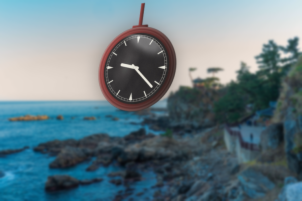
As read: 9h22
